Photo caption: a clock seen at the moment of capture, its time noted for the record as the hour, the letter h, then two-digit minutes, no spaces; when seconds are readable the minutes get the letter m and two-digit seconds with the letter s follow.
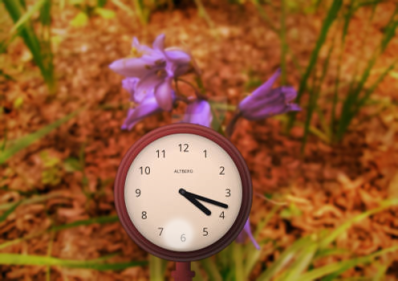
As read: 4h18
